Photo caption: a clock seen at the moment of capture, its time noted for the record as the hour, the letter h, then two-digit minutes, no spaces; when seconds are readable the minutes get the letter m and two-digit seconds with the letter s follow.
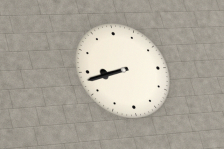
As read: 8h43
